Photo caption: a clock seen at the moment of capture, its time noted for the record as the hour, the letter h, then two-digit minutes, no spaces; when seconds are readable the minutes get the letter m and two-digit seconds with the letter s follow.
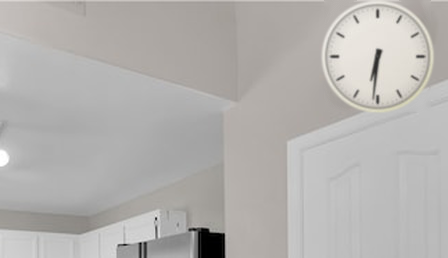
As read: 6h31
